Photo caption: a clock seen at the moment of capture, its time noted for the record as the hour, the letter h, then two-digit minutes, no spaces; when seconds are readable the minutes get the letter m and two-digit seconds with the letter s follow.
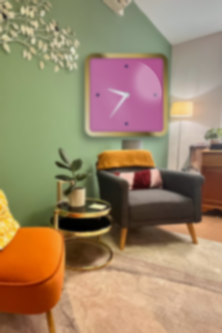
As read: 9h36
